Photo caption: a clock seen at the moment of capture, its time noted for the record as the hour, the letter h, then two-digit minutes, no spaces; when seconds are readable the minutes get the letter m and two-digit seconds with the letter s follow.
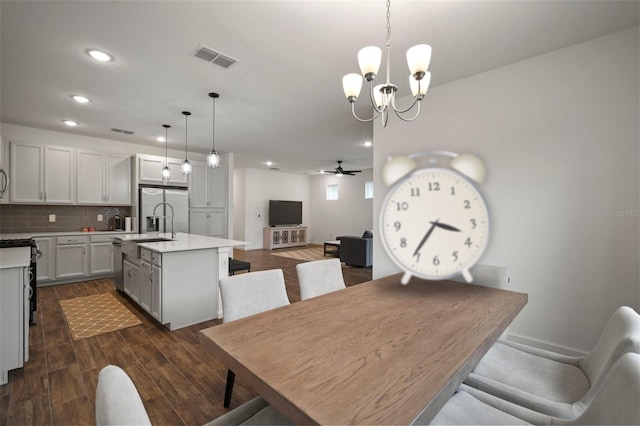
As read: 3h36
